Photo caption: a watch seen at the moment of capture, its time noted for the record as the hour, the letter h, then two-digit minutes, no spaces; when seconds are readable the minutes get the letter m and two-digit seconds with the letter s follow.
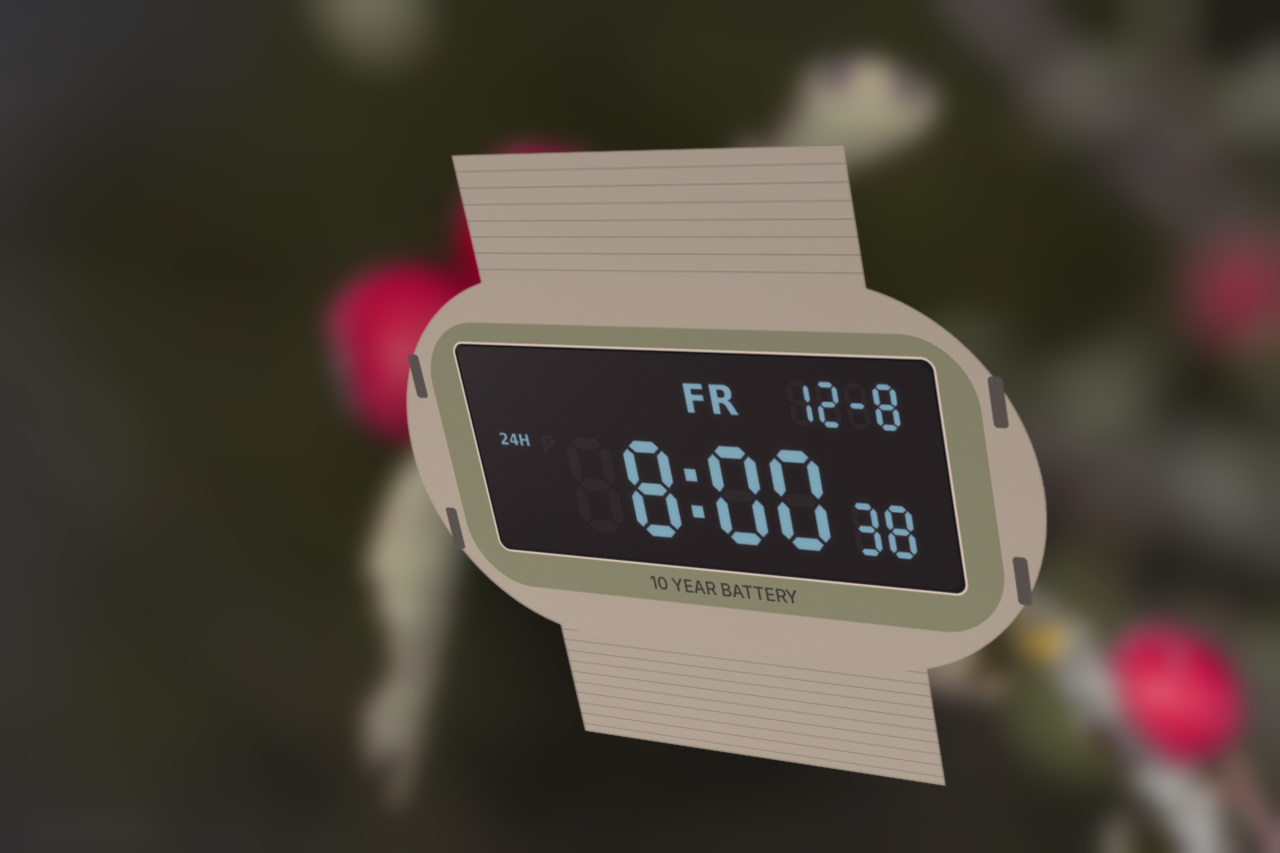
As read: 8h00m38s
